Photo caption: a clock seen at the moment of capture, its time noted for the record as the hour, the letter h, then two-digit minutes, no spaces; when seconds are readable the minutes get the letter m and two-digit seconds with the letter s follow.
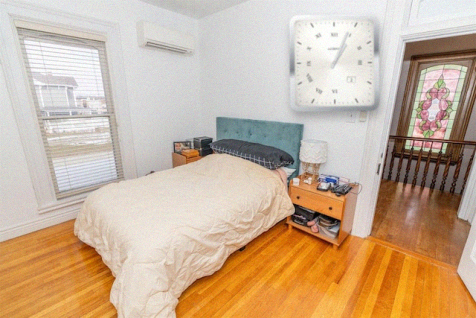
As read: 1h04
